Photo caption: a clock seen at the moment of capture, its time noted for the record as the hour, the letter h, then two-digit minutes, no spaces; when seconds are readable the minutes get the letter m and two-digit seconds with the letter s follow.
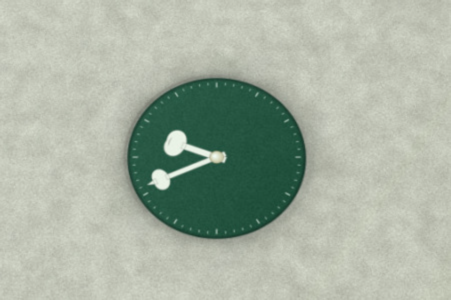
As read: 9h41
